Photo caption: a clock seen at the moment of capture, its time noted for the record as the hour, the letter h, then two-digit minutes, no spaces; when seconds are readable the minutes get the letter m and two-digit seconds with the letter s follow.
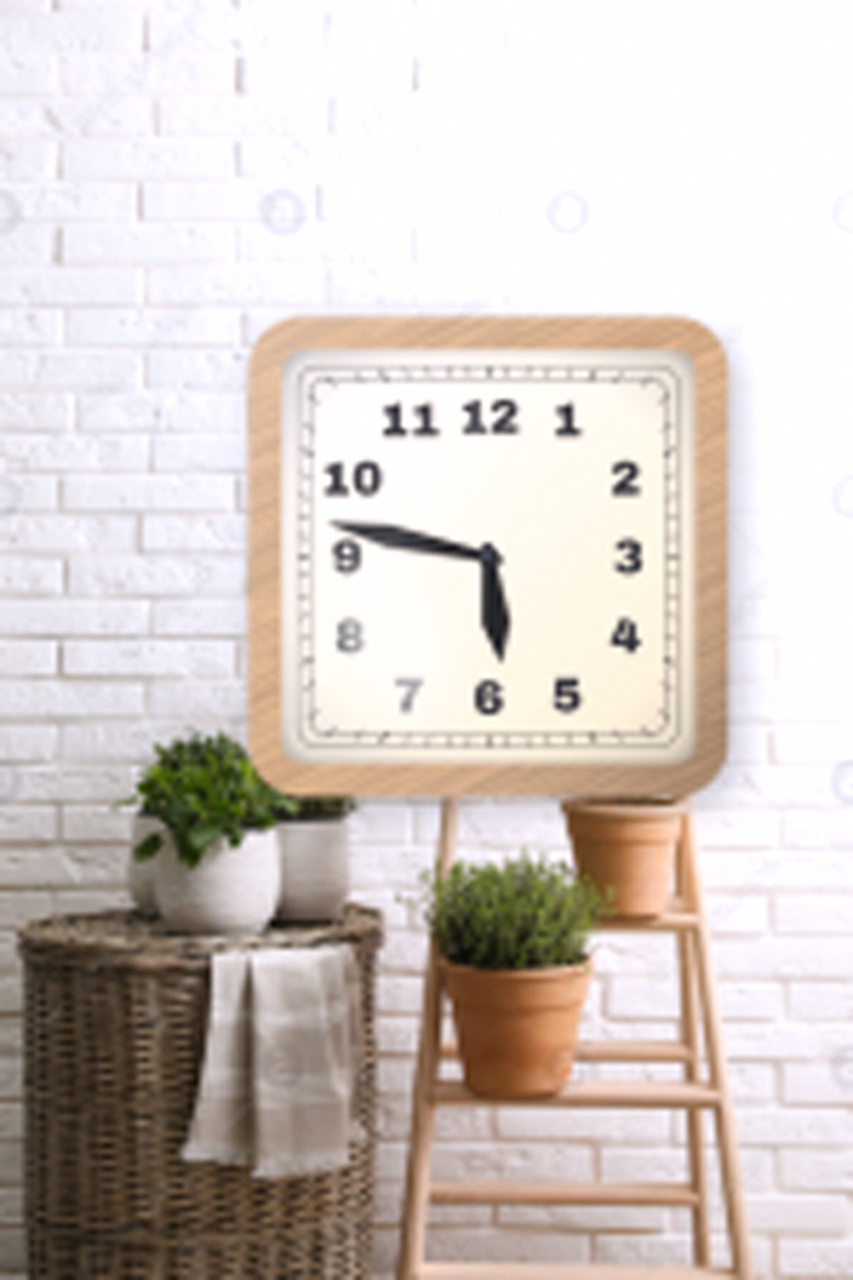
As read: 5h47
